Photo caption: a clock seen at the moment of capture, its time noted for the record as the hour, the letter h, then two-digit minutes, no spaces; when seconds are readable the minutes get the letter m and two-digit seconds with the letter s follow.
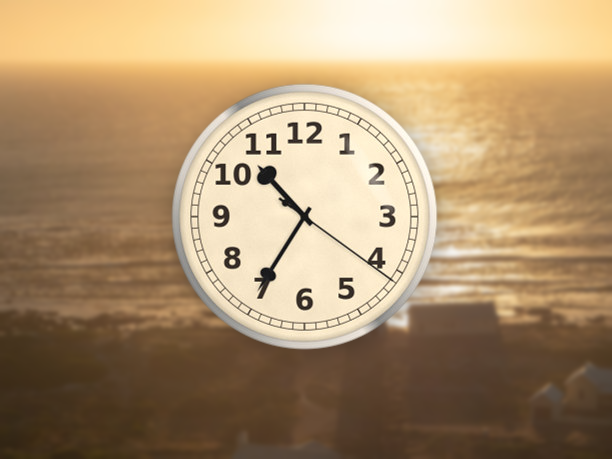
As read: 10h35m21s
